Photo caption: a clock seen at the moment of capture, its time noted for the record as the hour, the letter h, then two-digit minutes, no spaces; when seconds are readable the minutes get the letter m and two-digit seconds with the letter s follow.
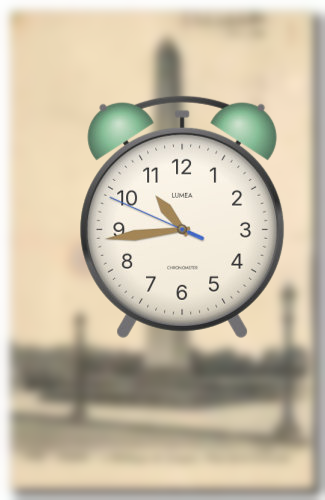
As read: 10h43m49s
